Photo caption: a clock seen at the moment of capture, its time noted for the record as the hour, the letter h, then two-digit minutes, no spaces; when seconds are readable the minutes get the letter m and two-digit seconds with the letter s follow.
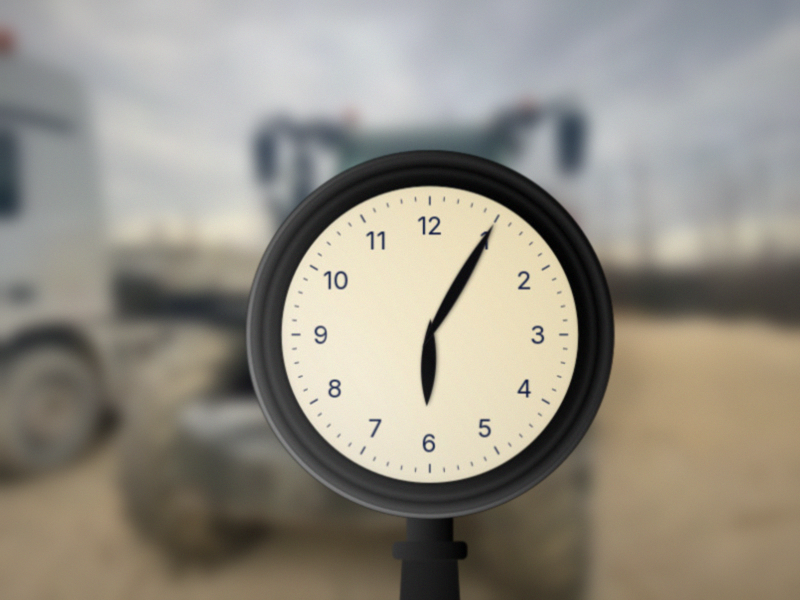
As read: 6h05
